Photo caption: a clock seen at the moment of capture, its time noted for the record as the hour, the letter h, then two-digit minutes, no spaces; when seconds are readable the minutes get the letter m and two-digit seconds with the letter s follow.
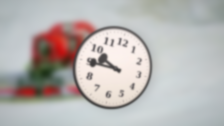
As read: 9h45
